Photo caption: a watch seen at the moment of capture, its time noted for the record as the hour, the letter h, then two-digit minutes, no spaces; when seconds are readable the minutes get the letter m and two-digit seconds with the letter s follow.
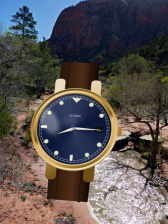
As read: 8h15
